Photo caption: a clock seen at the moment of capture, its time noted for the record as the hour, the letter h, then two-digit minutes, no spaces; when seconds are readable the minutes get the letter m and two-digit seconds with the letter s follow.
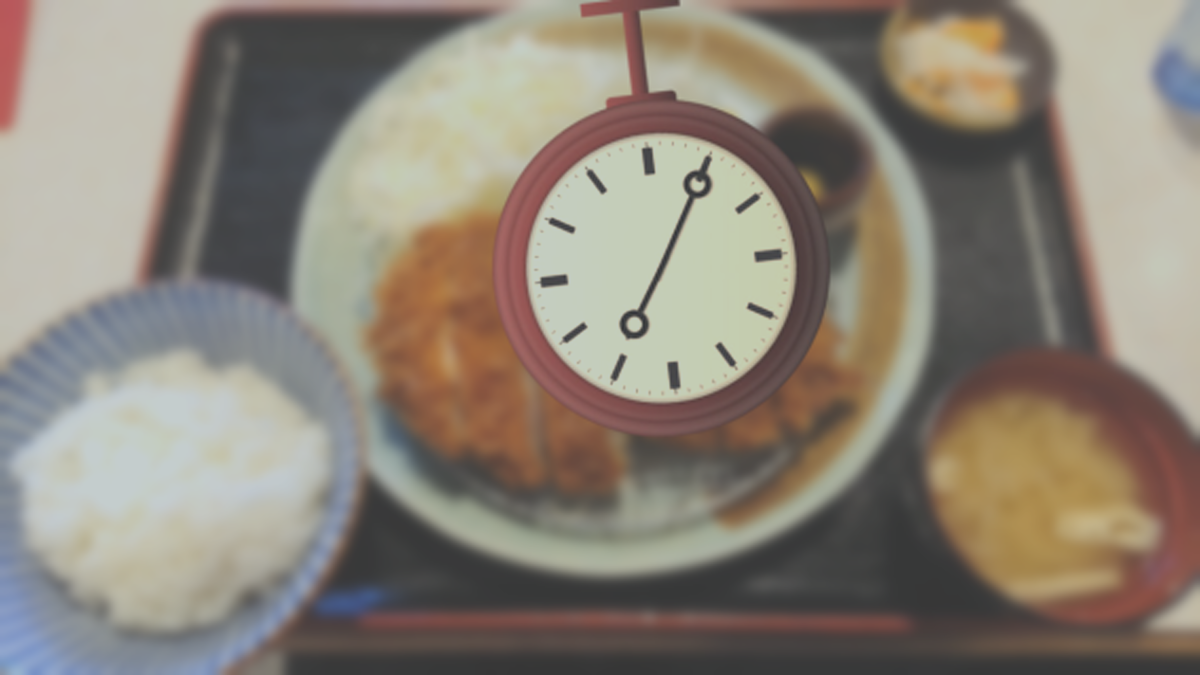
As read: 7h05
